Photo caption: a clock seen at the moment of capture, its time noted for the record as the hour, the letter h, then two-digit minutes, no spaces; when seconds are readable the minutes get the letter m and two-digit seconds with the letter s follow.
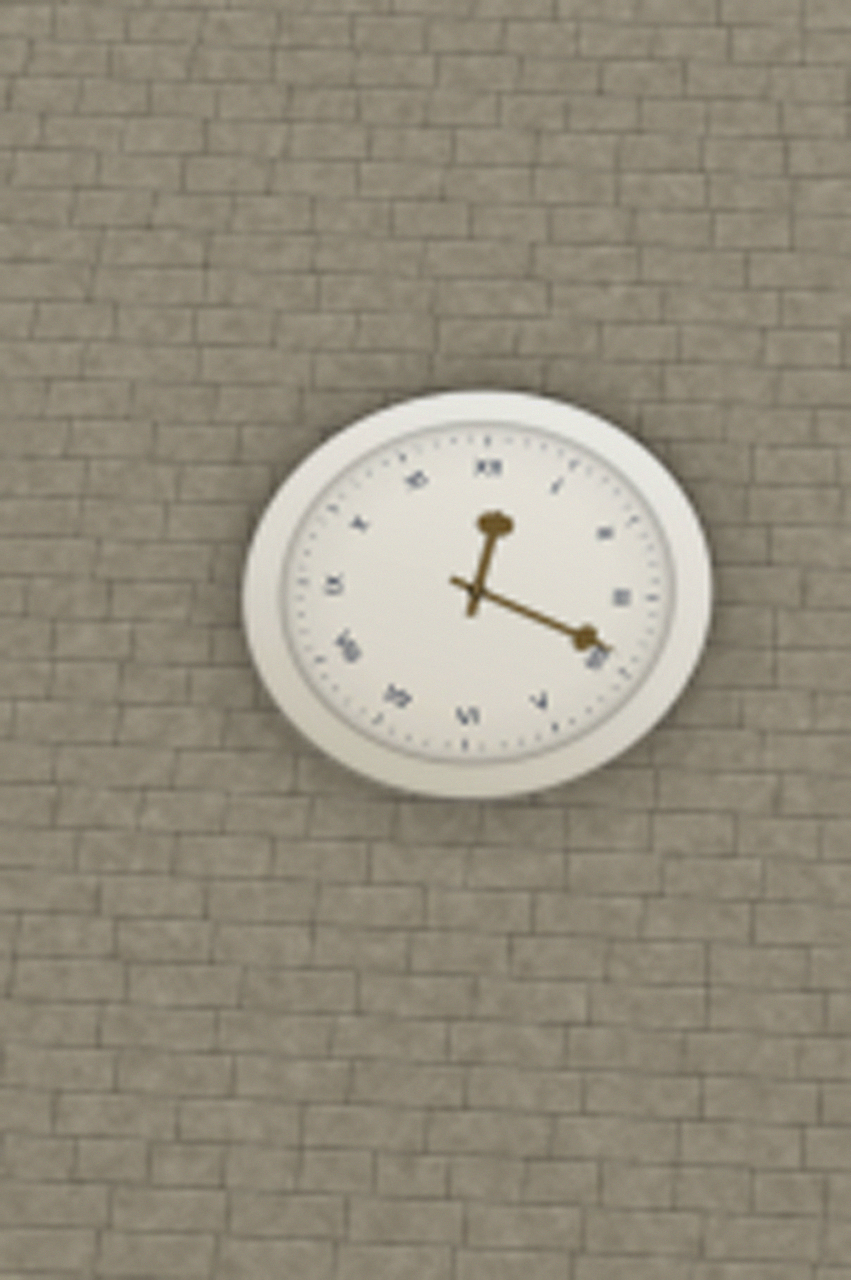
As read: 12h19
